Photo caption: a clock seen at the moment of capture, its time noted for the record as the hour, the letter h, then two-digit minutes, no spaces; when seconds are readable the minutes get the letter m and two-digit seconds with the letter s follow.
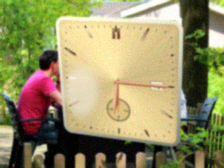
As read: 6h15
